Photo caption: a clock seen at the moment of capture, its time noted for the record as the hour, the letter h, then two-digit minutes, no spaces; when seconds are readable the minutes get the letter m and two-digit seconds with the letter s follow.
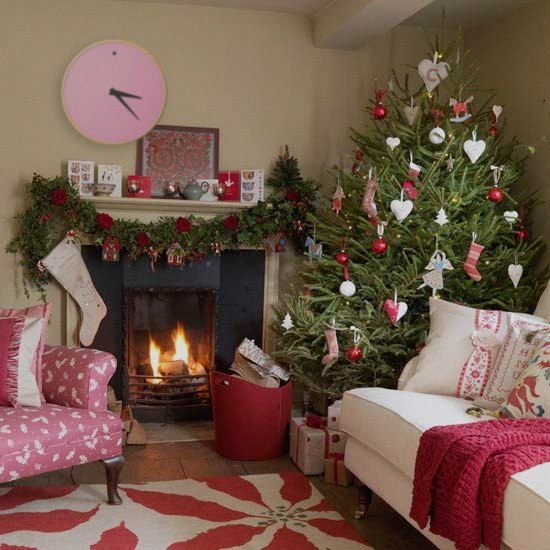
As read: 3h23
